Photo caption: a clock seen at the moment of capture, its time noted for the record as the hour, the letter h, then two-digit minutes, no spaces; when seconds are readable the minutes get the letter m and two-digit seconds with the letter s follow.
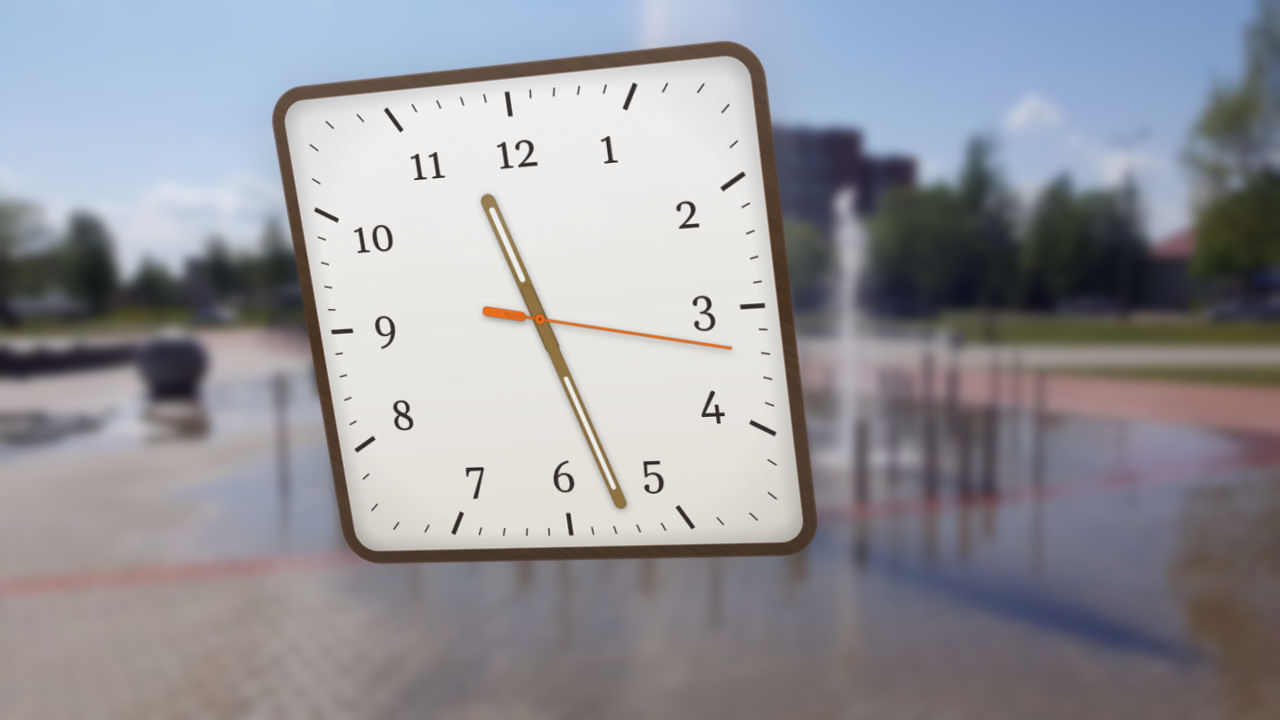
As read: 11h27m17s
